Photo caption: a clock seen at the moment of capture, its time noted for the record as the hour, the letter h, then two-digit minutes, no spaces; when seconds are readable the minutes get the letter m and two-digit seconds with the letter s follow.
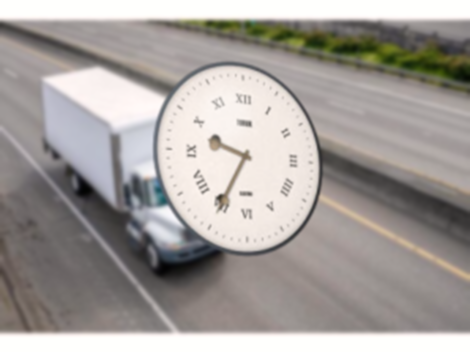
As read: 9h35
